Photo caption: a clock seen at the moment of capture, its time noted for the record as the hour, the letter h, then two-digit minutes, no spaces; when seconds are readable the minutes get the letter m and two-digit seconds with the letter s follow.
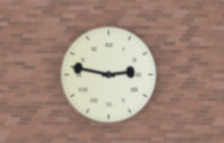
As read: 2h47
